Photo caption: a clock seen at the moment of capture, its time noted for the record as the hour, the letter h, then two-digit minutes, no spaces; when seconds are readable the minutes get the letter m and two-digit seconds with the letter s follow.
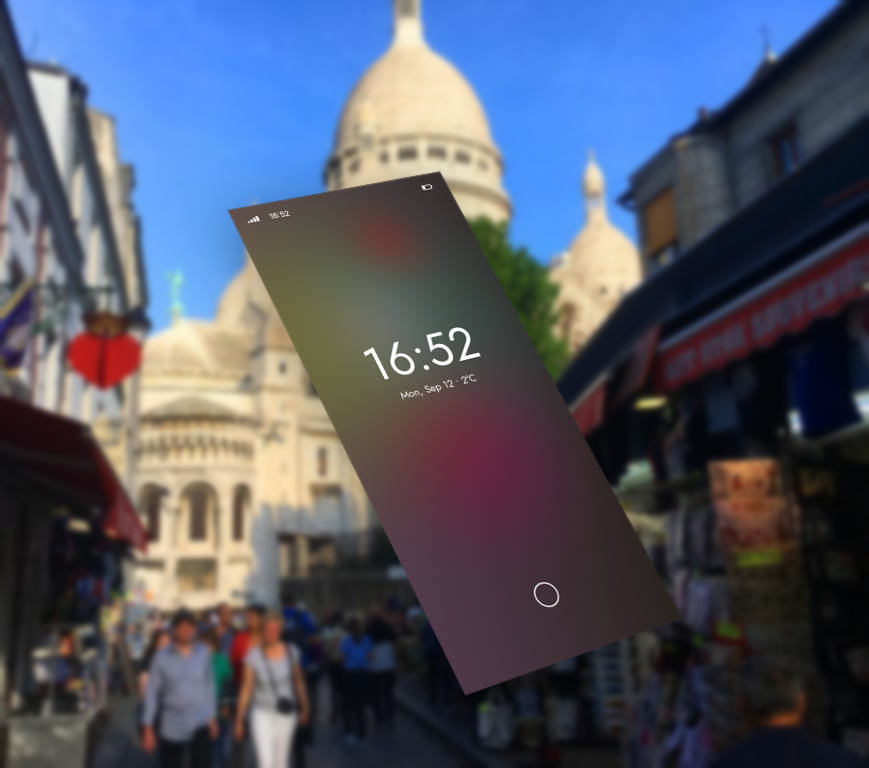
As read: 16h52
